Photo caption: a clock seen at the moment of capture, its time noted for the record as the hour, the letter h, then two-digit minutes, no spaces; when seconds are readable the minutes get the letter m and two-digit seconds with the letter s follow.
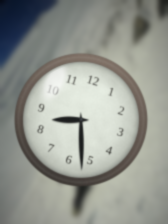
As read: 8h27
